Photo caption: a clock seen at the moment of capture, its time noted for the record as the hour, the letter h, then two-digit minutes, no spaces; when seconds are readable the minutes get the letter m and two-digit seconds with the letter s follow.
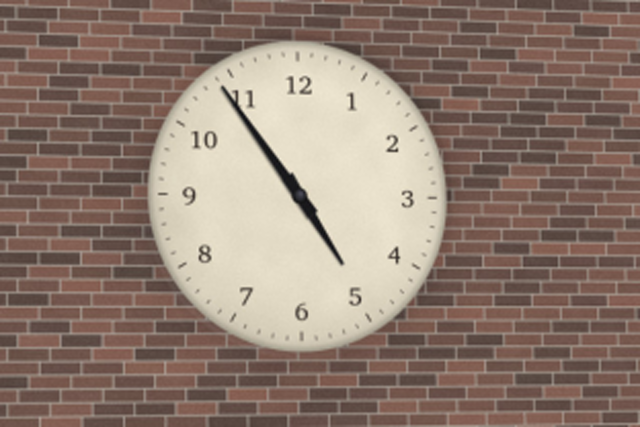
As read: 4h54
